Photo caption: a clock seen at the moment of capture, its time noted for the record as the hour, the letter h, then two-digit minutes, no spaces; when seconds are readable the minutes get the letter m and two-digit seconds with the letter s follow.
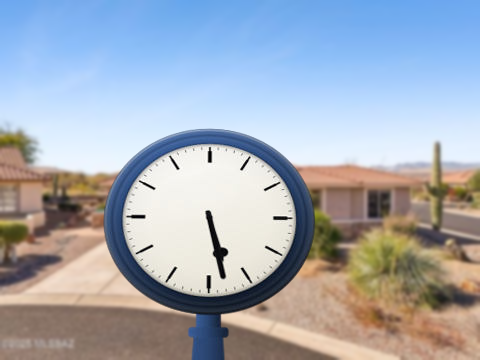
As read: 5h28
